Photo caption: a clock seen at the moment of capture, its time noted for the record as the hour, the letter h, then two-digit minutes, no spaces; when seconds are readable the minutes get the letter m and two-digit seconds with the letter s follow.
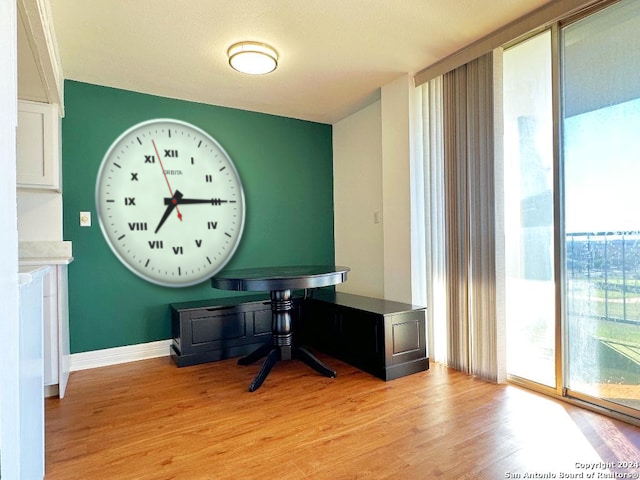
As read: 7h14m57s
